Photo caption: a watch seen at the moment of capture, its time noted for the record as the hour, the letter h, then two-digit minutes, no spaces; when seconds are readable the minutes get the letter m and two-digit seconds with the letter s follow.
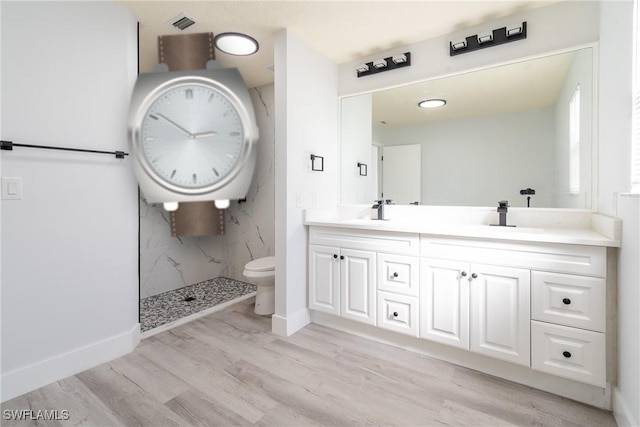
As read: 2h51
